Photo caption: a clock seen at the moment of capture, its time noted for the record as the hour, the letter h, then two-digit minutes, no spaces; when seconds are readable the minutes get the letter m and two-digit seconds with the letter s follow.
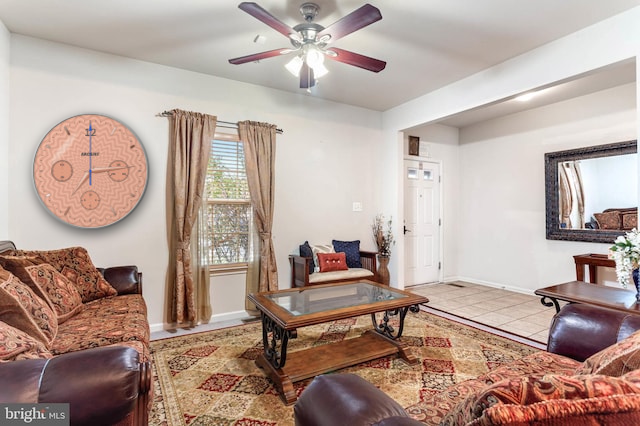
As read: 7h14
